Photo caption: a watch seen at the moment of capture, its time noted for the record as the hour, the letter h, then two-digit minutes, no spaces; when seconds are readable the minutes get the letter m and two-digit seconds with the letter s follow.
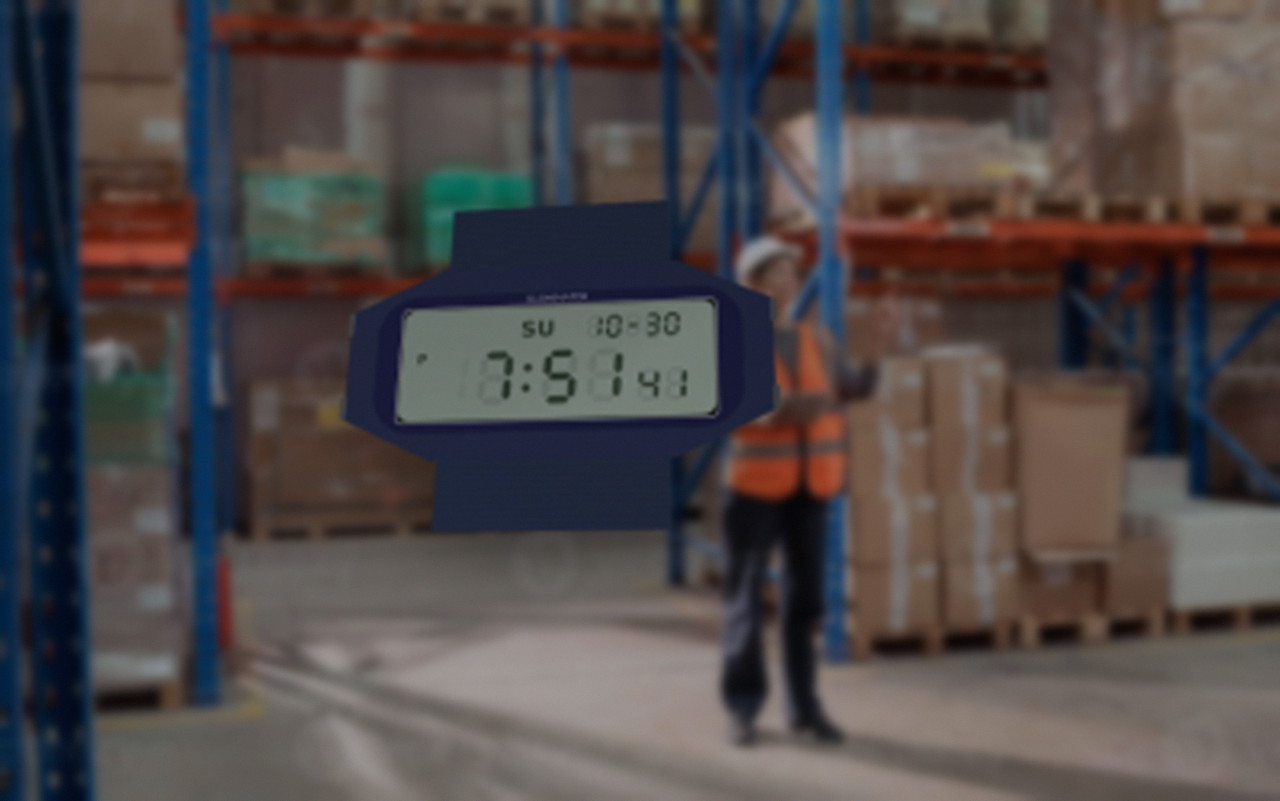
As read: 7h51m41s
